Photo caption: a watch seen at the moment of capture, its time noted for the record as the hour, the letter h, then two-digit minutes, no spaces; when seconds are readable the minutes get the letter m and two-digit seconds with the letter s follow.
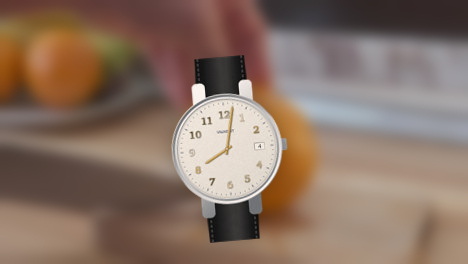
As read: 8h02
